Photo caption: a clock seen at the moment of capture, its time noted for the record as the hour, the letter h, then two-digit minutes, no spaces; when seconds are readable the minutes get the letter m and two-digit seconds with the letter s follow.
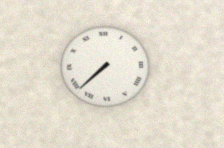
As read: 7h38
